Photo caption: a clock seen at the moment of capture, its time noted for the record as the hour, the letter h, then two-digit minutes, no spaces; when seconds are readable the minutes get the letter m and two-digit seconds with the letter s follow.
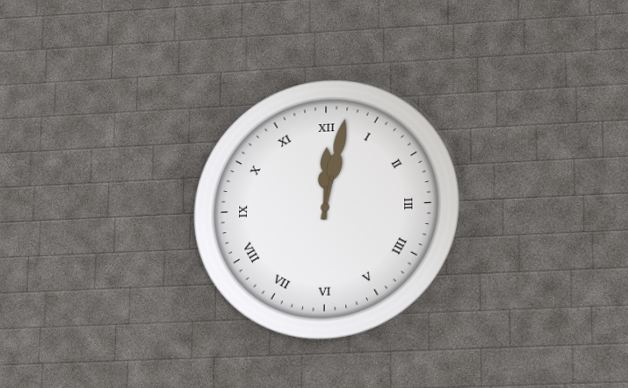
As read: 12h02
